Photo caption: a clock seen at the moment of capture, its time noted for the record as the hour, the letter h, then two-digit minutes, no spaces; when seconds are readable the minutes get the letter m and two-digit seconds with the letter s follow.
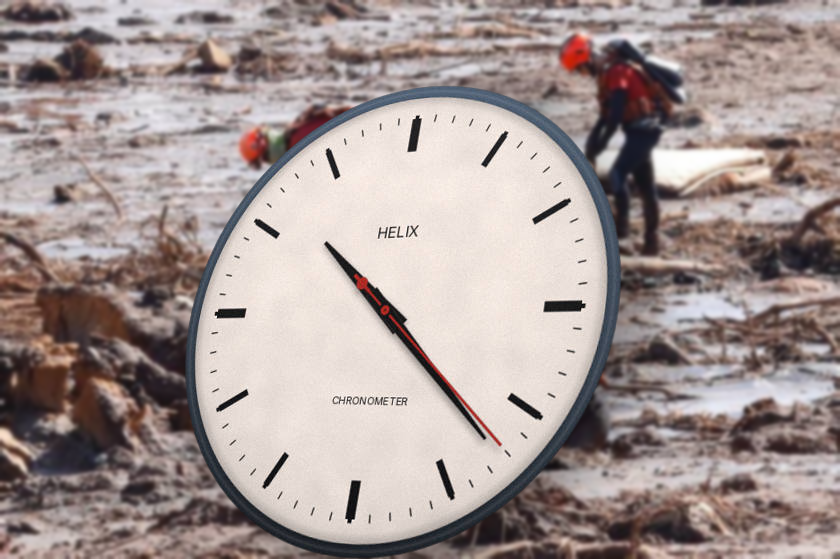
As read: 10h22m22s
